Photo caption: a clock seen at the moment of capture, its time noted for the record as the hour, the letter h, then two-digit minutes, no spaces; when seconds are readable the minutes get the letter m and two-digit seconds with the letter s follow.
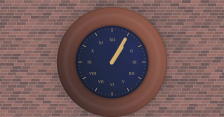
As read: 1h05
